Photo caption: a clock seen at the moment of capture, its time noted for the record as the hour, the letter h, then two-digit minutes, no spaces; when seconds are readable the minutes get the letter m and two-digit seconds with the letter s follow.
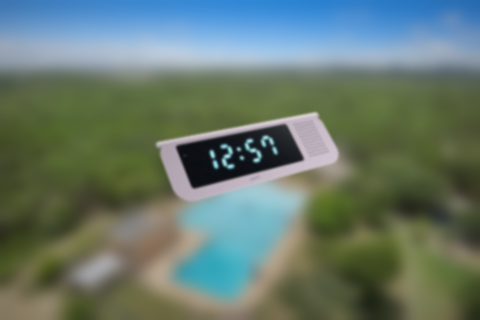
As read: 12h57
